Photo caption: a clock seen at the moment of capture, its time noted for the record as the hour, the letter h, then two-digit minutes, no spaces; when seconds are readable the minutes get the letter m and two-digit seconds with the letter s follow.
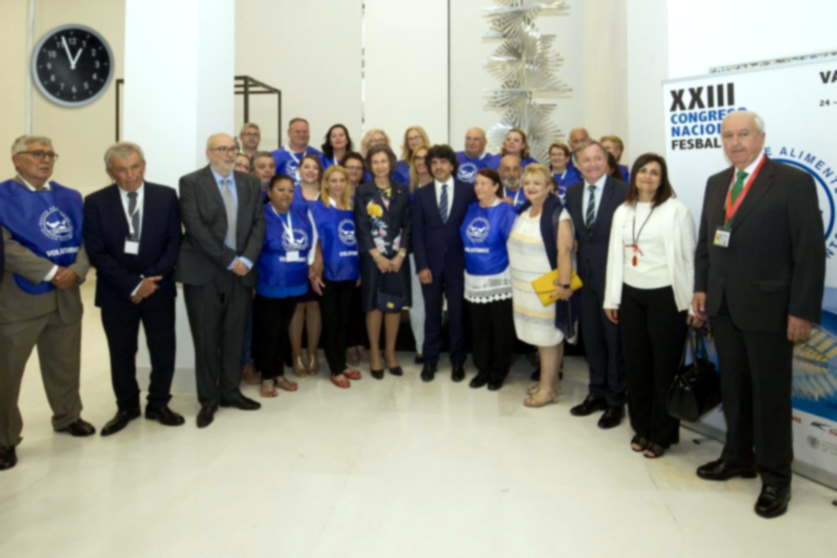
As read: 12h57
